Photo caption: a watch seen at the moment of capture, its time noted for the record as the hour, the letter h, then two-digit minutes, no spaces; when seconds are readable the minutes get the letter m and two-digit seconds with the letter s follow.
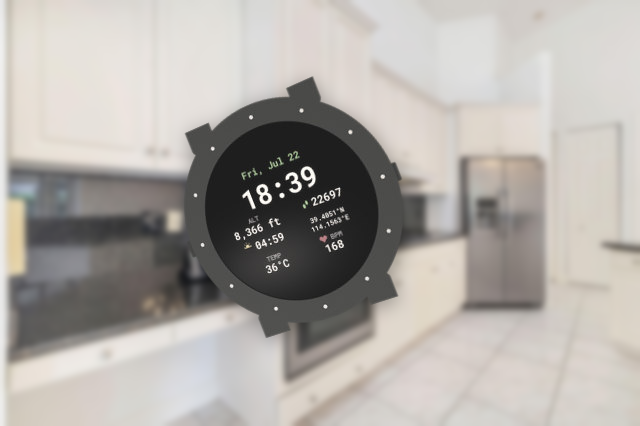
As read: 18h39
